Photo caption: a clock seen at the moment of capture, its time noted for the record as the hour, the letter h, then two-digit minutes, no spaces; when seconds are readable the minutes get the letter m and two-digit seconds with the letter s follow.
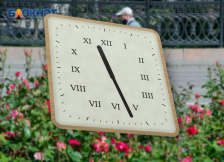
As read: 11h27
